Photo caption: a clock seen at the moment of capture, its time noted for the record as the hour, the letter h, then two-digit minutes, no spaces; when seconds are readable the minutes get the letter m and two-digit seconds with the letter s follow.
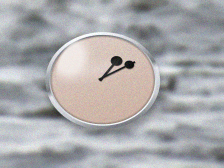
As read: 1h10
